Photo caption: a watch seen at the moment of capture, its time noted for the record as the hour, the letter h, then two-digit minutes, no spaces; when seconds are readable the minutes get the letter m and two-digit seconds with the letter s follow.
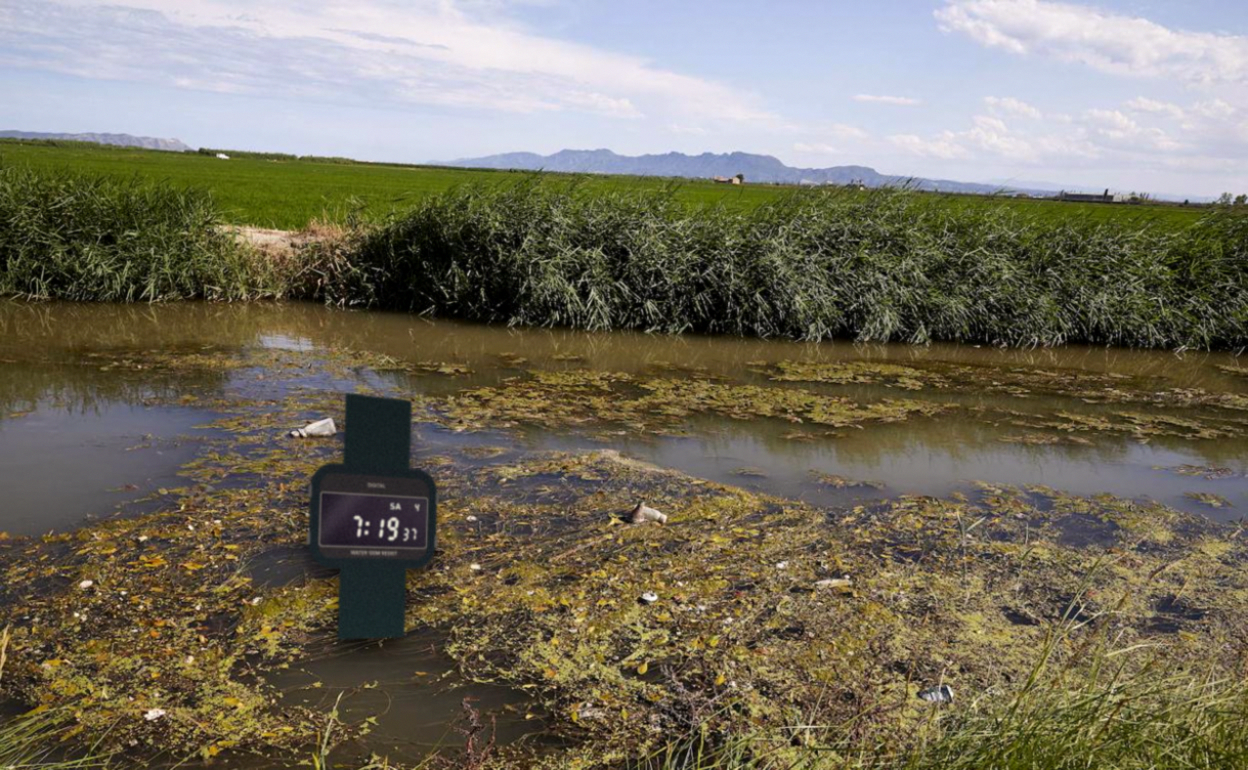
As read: 7h19m37s
